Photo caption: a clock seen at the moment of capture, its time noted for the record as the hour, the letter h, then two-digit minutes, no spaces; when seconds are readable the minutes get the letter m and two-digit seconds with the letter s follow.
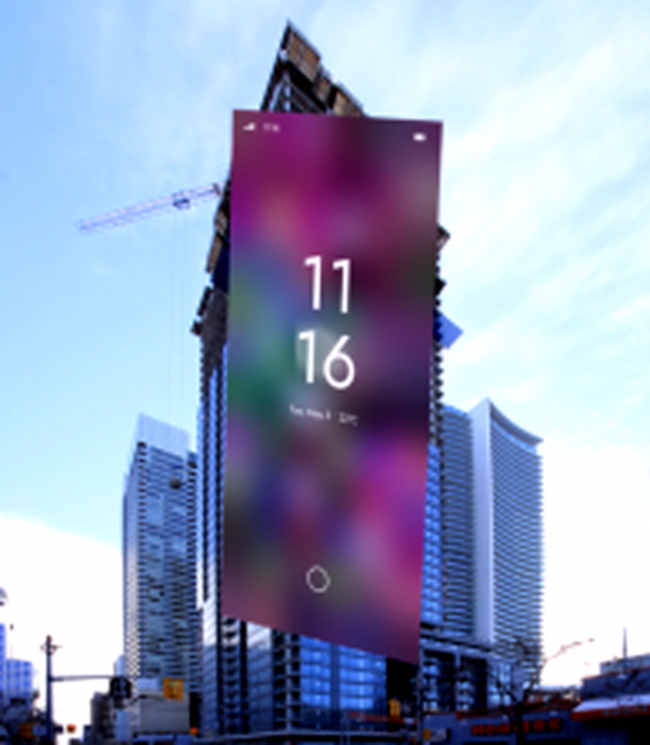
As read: 11h16
